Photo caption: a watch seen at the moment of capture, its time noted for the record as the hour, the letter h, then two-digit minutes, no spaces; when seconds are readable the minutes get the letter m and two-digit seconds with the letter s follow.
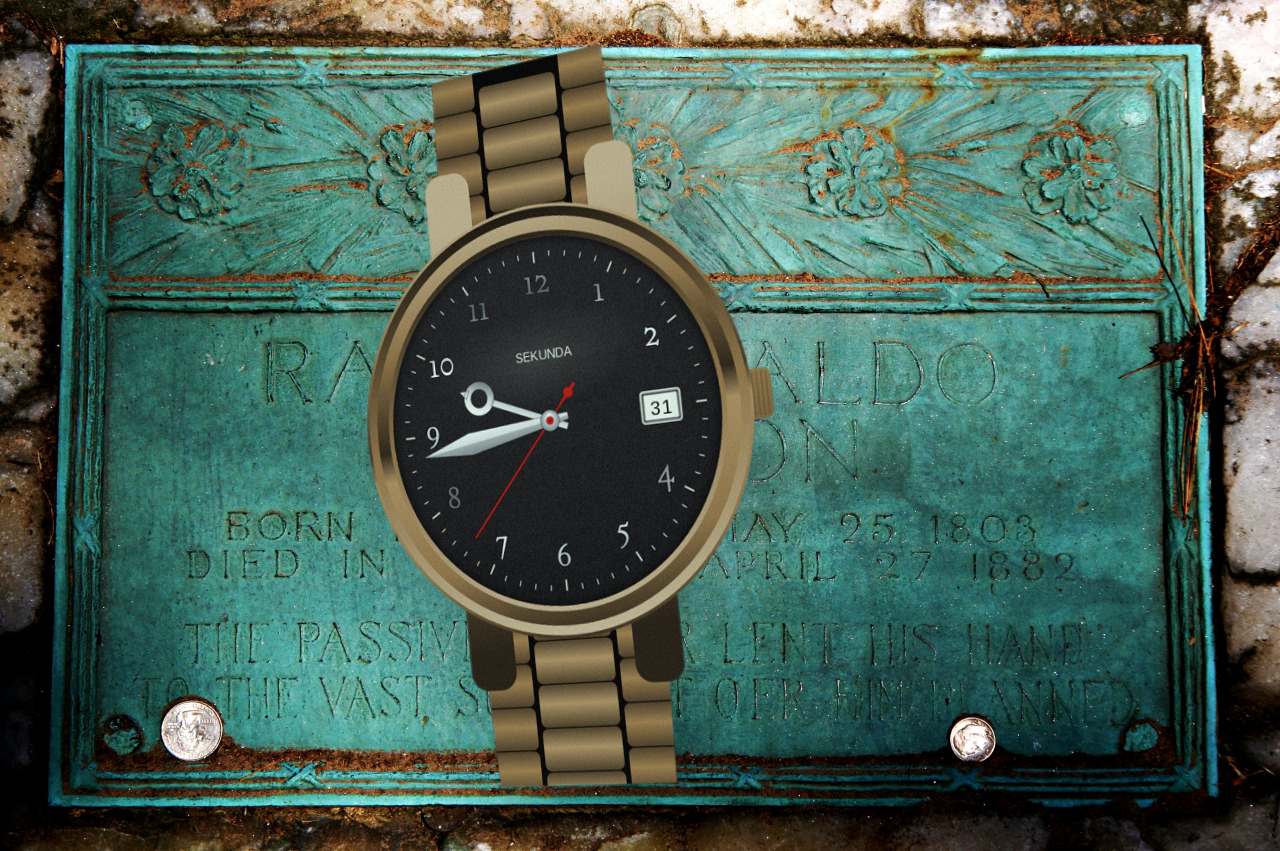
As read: 9h43m37s
